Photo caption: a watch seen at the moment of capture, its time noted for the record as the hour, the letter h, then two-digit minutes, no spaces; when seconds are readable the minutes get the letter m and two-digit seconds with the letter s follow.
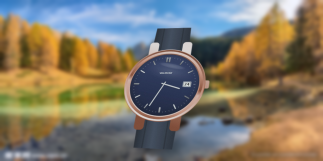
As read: 3h34
